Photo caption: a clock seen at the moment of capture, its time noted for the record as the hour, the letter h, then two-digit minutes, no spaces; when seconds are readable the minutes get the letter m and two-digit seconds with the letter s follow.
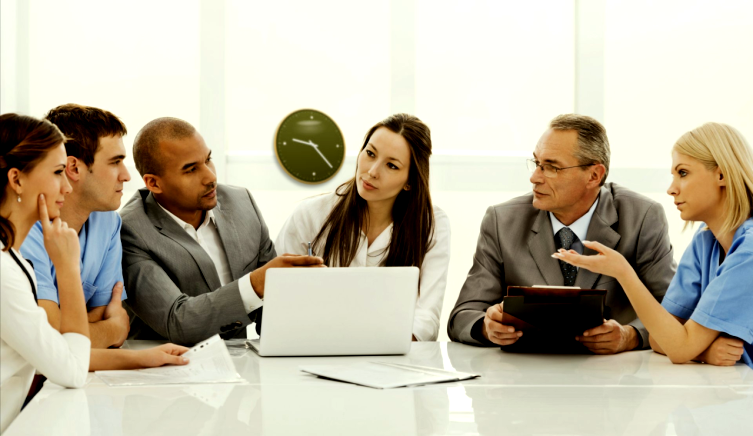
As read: 9h23
